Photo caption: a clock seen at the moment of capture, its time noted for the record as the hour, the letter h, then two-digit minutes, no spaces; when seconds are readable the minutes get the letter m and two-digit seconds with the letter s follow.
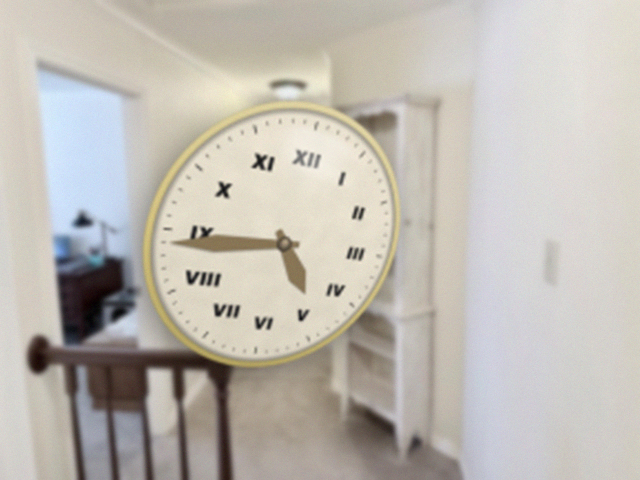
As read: 4h44
